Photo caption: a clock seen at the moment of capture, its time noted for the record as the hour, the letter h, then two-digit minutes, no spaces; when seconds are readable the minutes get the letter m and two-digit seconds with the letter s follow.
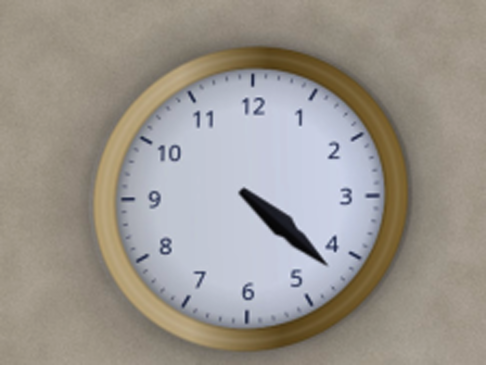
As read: 4h22
